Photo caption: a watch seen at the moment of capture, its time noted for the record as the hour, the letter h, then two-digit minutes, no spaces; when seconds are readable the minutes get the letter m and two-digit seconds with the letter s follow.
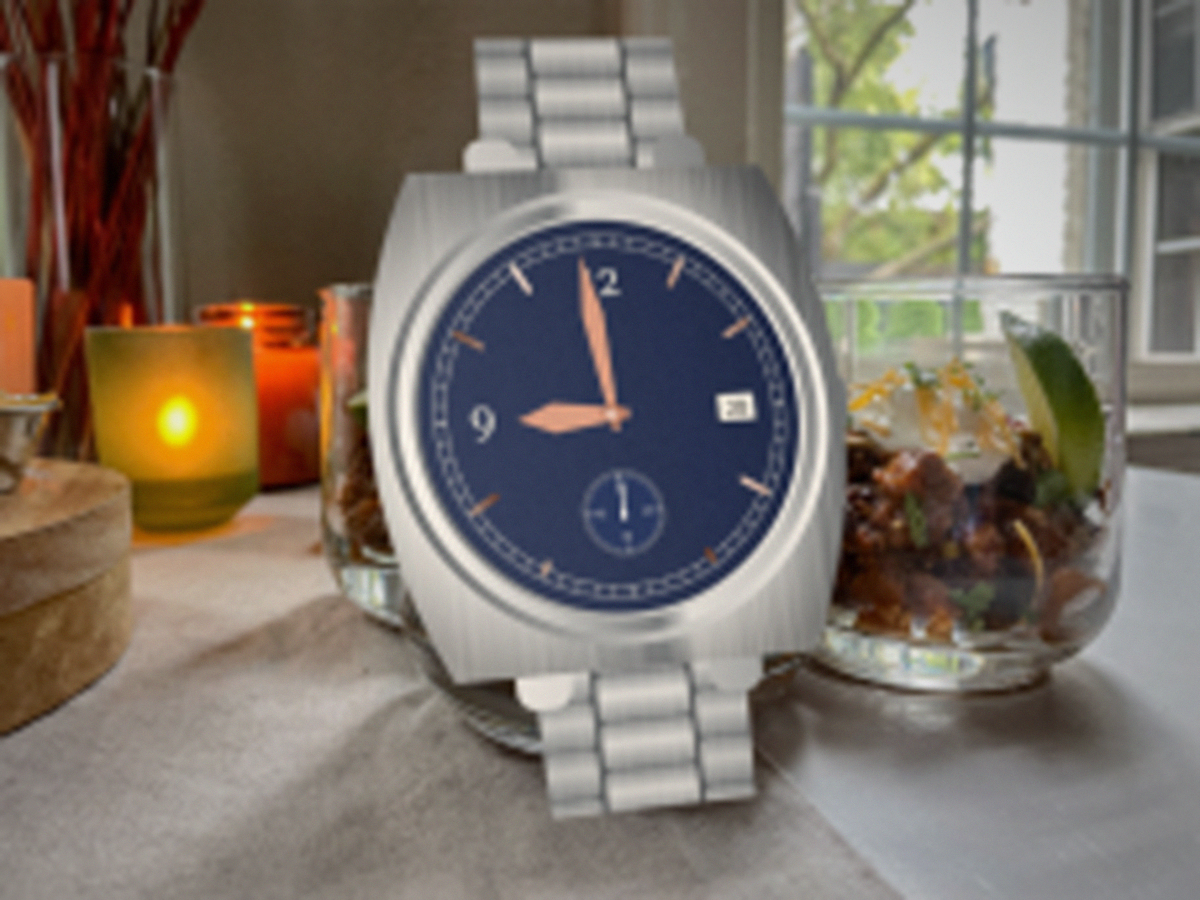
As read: 8h59
